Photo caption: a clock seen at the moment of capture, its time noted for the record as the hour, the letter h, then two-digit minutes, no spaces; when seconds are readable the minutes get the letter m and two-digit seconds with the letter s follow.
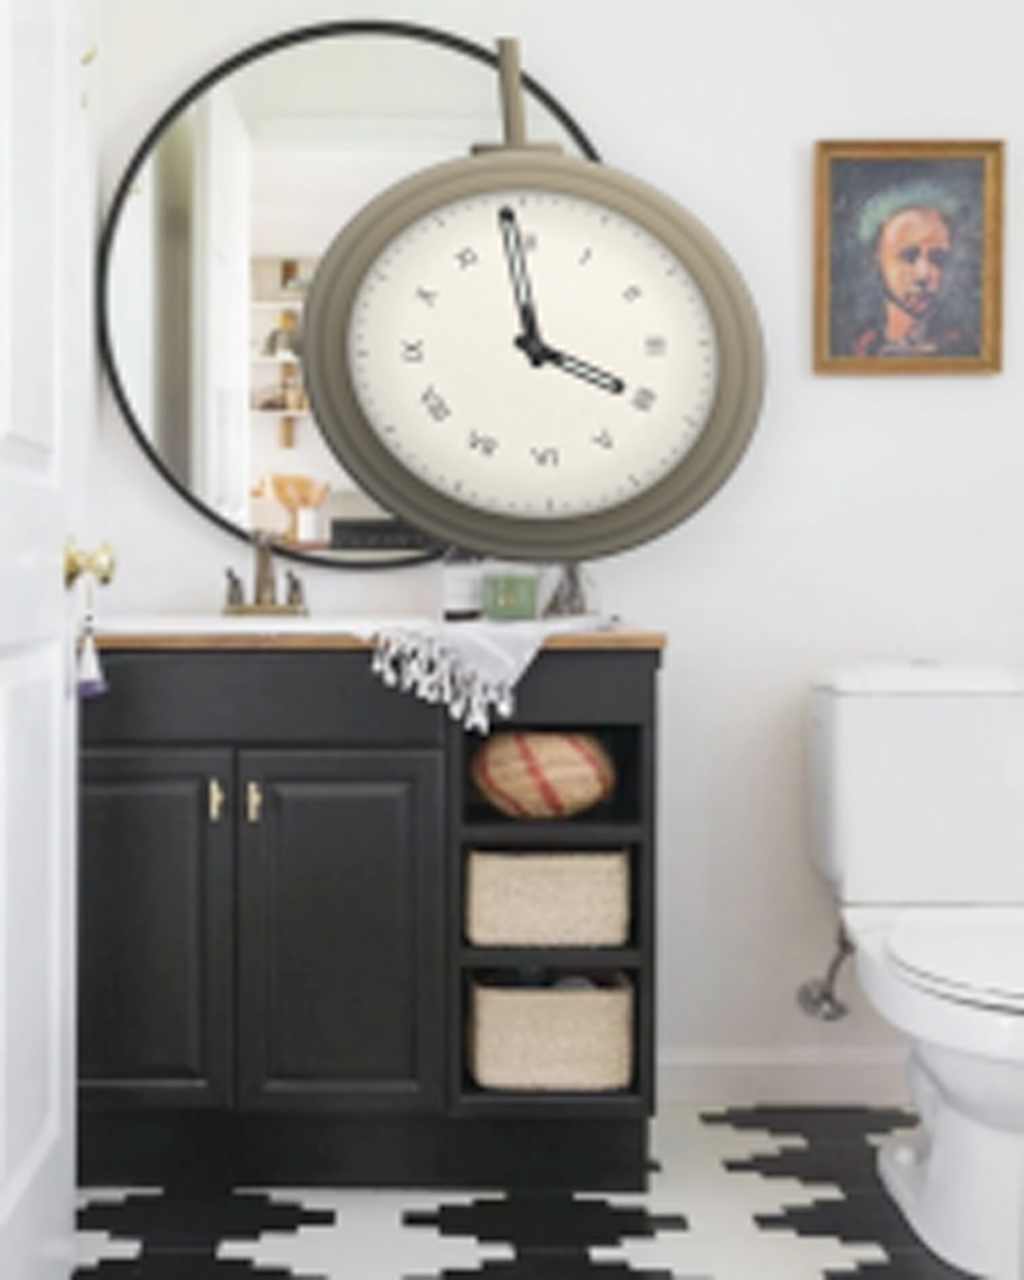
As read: 3h59
